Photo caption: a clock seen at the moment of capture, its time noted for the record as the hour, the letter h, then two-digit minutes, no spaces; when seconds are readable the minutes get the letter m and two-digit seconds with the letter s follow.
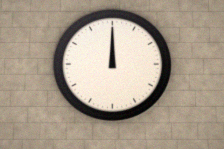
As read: 12h00
